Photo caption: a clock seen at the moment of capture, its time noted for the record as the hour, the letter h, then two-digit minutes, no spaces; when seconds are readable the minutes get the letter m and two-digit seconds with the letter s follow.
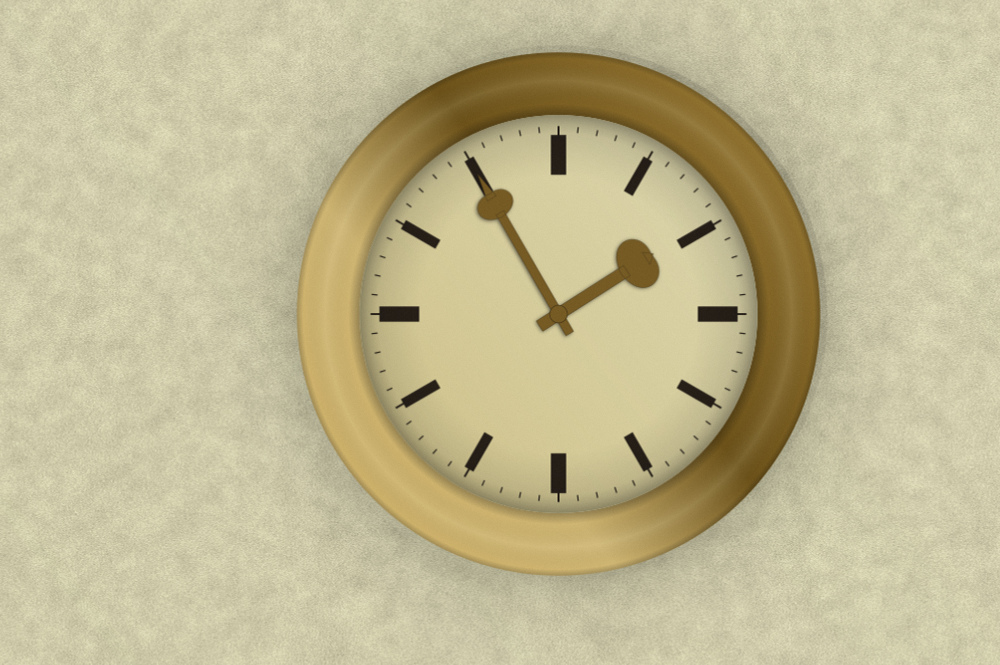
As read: 1h55
